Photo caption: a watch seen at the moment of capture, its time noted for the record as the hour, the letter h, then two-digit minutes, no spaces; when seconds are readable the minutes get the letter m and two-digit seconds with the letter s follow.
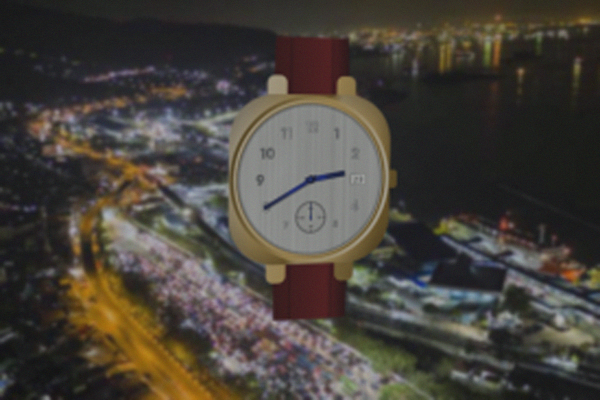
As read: 2h40
